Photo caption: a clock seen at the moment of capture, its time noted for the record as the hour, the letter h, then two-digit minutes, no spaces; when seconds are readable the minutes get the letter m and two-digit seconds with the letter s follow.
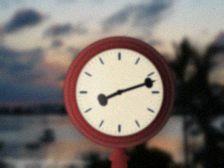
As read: 8h12
